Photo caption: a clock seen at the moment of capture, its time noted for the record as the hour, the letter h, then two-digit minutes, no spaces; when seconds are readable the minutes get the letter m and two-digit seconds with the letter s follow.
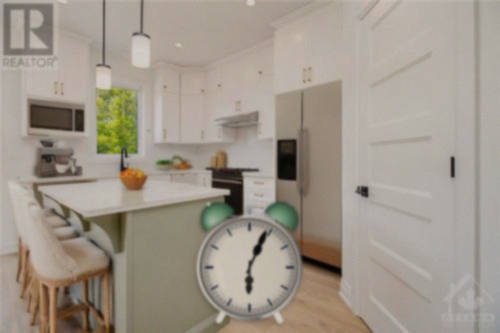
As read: 6h04
